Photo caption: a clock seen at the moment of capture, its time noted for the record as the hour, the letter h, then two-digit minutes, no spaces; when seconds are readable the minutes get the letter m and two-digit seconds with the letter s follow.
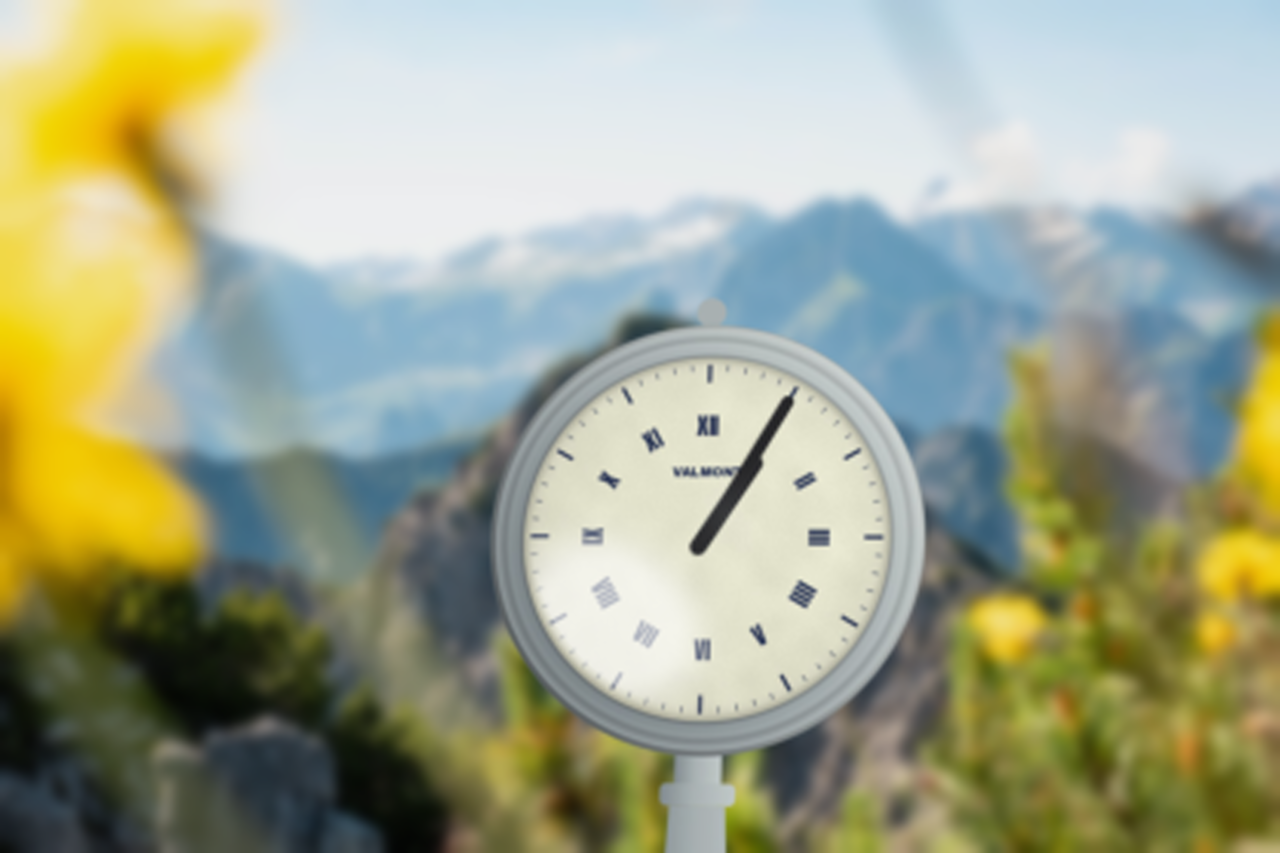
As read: 1h05
